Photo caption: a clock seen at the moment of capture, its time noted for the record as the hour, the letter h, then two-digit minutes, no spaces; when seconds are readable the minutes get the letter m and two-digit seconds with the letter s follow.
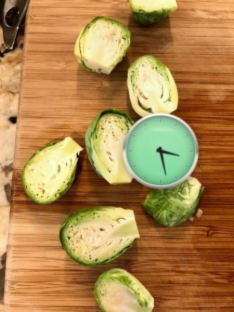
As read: 3h28
